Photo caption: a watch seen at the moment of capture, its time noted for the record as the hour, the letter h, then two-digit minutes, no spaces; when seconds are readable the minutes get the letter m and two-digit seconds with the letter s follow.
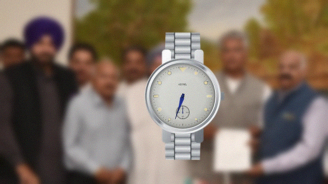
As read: 6h33
